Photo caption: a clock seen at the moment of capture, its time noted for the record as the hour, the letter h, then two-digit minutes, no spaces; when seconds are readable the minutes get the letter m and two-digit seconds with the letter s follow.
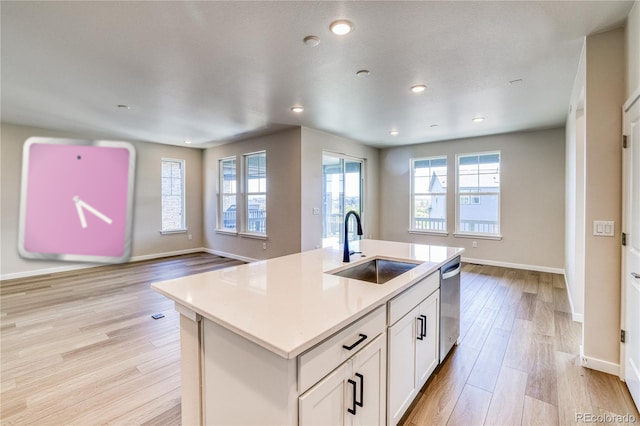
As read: 5h20
